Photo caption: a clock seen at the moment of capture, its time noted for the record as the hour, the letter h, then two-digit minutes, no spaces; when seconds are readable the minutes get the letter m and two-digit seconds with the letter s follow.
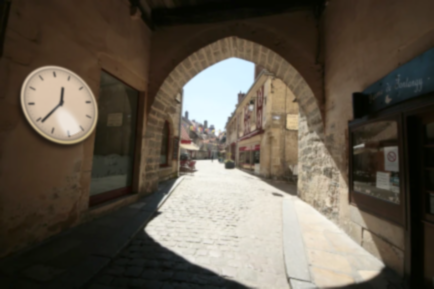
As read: 12h39
